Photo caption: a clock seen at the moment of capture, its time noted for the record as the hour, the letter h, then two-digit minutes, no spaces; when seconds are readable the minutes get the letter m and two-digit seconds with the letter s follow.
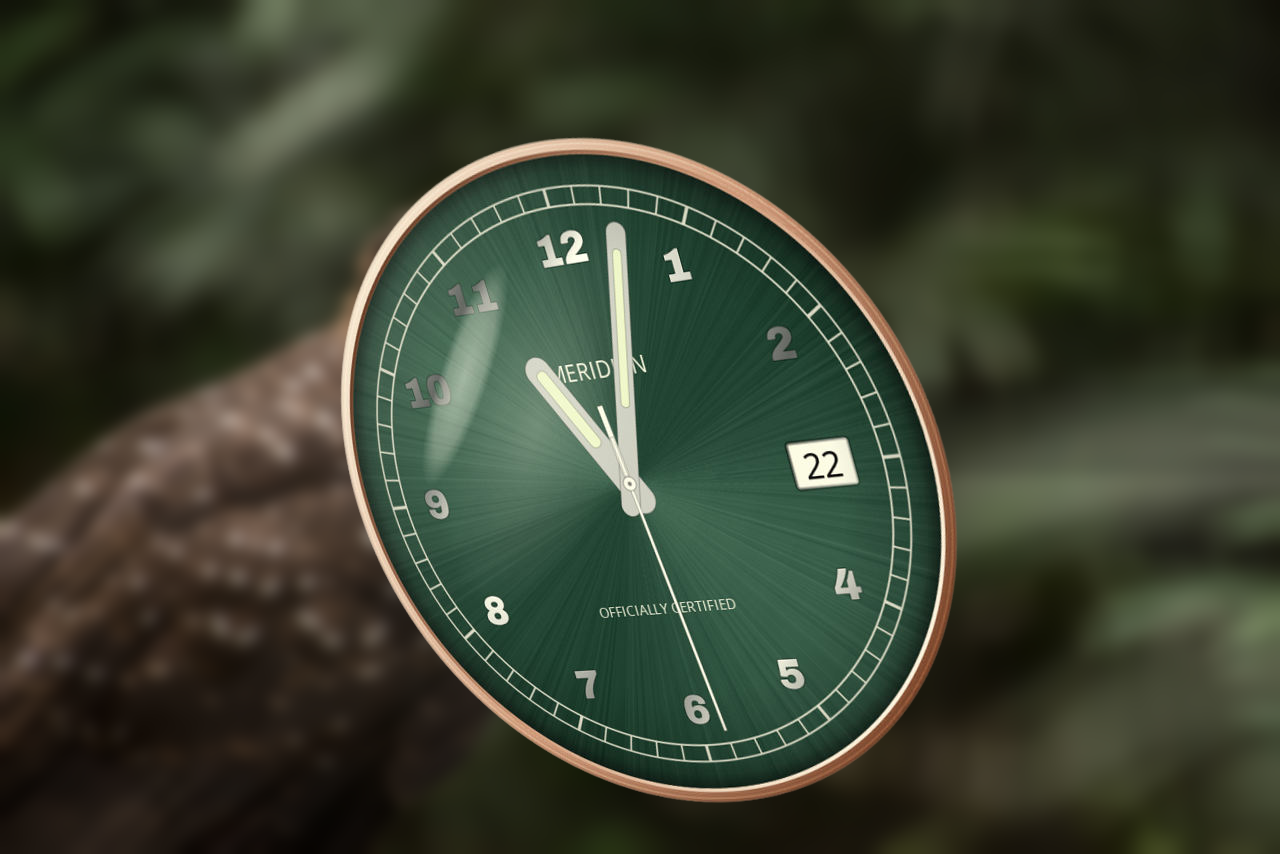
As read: 11h02m29s
